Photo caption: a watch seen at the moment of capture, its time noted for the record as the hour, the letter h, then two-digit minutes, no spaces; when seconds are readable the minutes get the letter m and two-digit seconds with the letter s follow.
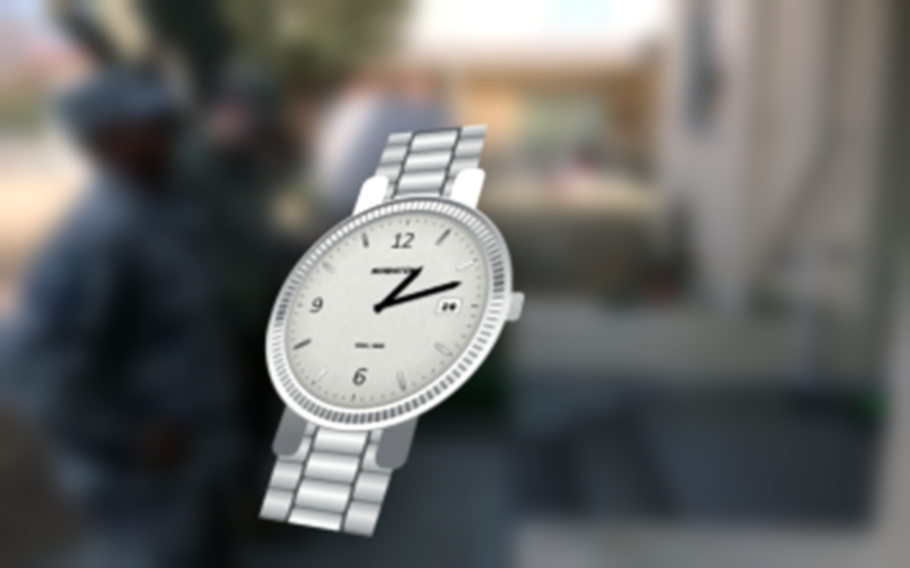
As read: 1h12
